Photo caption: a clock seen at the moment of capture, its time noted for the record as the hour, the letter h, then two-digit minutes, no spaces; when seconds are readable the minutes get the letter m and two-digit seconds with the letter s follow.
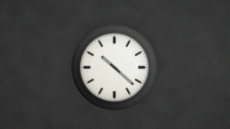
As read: 10h22
